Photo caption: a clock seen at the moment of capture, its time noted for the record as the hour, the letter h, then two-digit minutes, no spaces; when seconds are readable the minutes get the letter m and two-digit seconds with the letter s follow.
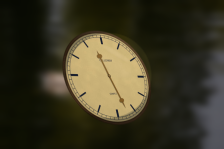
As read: 11h27
